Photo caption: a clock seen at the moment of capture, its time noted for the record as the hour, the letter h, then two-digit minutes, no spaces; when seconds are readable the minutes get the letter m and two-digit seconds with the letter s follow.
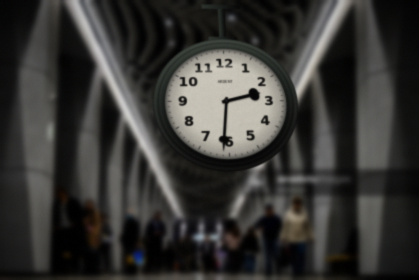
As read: 2h31
